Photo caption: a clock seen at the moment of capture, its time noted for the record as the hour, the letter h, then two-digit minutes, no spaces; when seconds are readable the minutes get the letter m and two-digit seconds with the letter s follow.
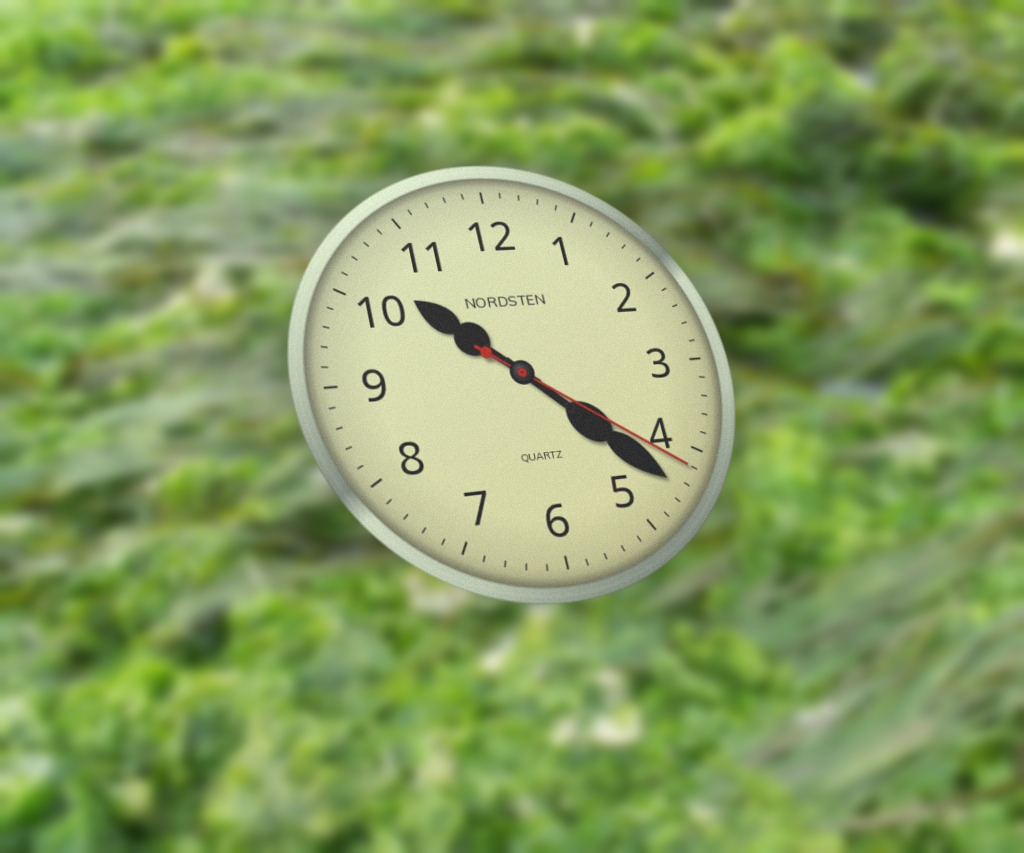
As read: 10h22m21s
